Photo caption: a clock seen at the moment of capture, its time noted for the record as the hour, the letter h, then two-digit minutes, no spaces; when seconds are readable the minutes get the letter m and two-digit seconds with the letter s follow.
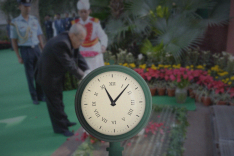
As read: 11h07
